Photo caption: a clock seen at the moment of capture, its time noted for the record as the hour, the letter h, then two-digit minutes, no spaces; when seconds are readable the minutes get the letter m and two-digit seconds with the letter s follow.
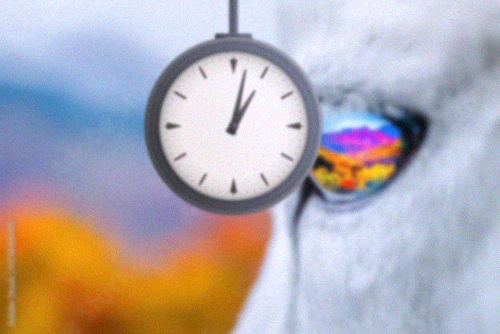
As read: 1h02
